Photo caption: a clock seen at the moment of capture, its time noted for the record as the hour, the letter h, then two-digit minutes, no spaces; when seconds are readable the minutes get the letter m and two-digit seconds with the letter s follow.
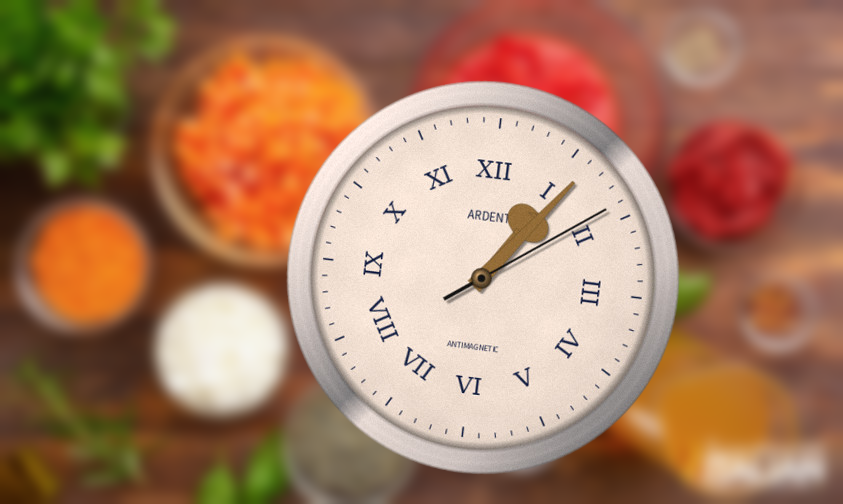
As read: 1h06m09s
